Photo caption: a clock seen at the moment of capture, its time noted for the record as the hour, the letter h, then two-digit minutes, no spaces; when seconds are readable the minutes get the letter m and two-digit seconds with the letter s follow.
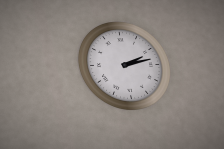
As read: 2h13
